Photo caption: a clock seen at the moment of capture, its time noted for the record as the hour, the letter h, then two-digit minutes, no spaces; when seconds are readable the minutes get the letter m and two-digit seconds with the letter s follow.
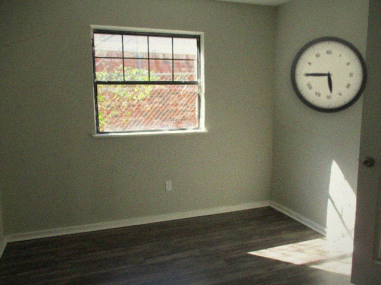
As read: 5h45
